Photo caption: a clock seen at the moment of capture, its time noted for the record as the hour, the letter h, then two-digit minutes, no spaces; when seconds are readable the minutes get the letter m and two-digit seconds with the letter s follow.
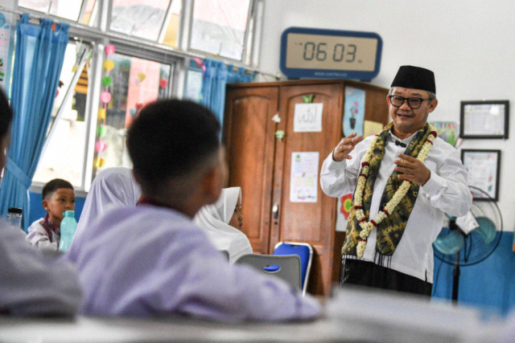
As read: 6h03
